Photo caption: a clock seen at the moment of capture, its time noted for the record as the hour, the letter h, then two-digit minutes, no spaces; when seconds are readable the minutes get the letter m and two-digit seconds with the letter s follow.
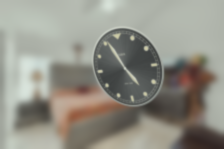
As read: 4h56
